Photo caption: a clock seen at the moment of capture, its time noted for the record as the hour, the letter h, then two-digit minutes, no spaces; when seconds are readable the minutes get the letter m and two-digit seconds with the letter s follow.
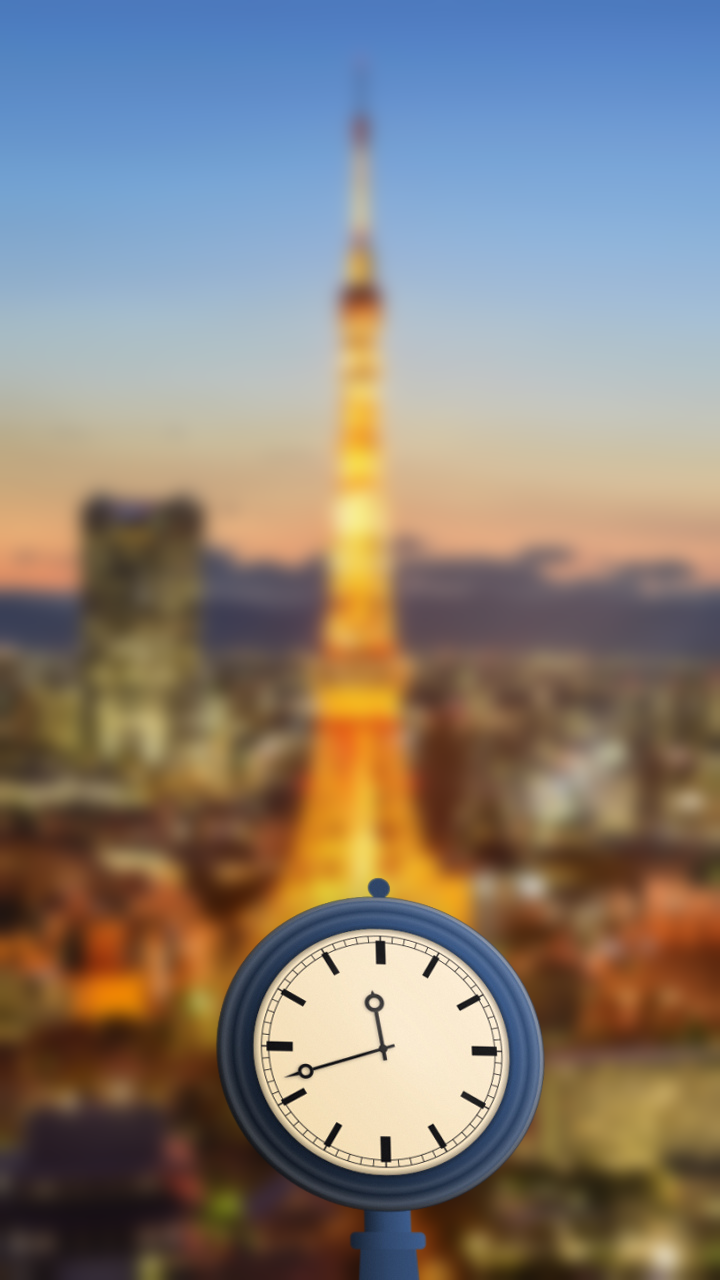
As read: 11h42
